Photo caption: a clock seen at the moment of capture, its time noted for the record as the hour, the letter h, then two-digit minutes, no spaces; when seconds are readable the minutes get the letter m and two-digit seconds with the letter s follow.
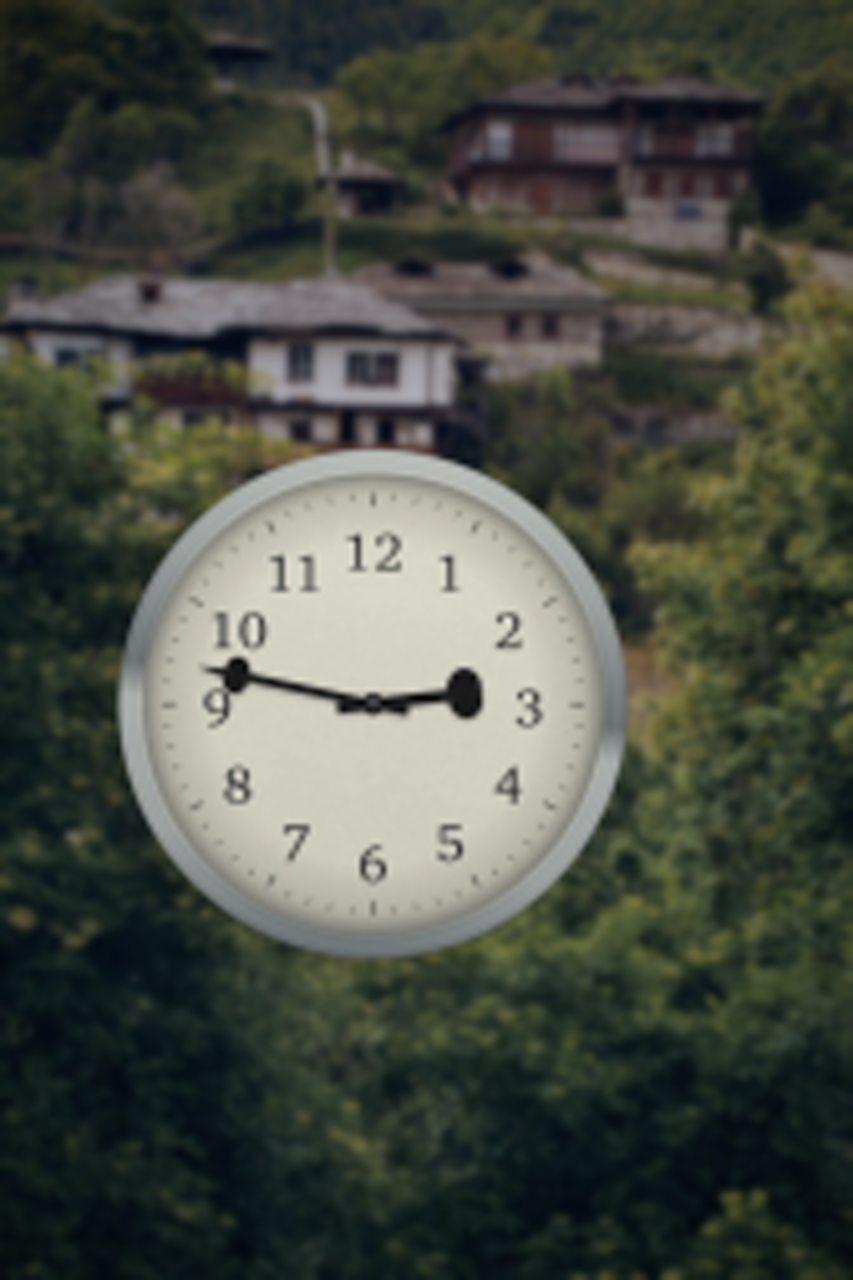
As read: 2h47
